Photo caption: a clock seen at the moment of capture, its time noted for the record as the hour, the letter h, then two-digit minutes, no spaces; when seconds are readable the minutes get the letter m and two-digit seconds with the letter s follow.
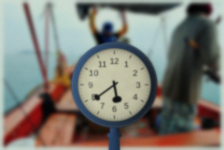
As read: 5h39
